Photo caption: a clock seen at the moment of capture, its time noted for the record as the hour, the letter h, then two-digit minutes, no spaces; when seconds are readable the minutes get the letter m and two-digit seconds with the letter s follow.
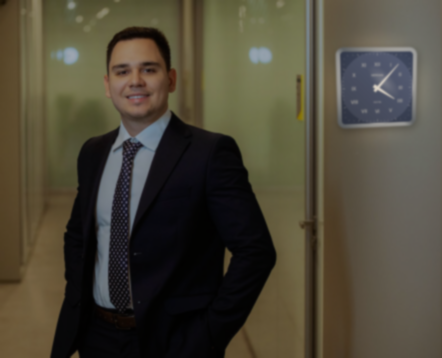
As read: 4h07
